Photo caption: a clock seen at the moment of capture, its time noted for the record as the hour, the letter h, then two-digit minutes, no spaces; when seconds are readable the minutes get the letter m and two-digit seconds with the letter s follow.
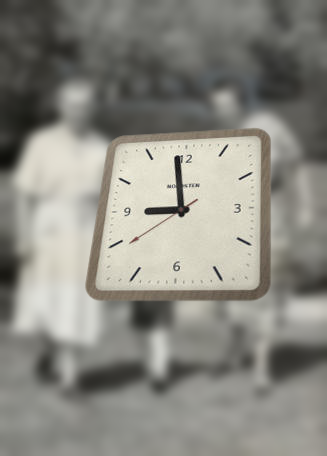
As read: 8h58m39s
